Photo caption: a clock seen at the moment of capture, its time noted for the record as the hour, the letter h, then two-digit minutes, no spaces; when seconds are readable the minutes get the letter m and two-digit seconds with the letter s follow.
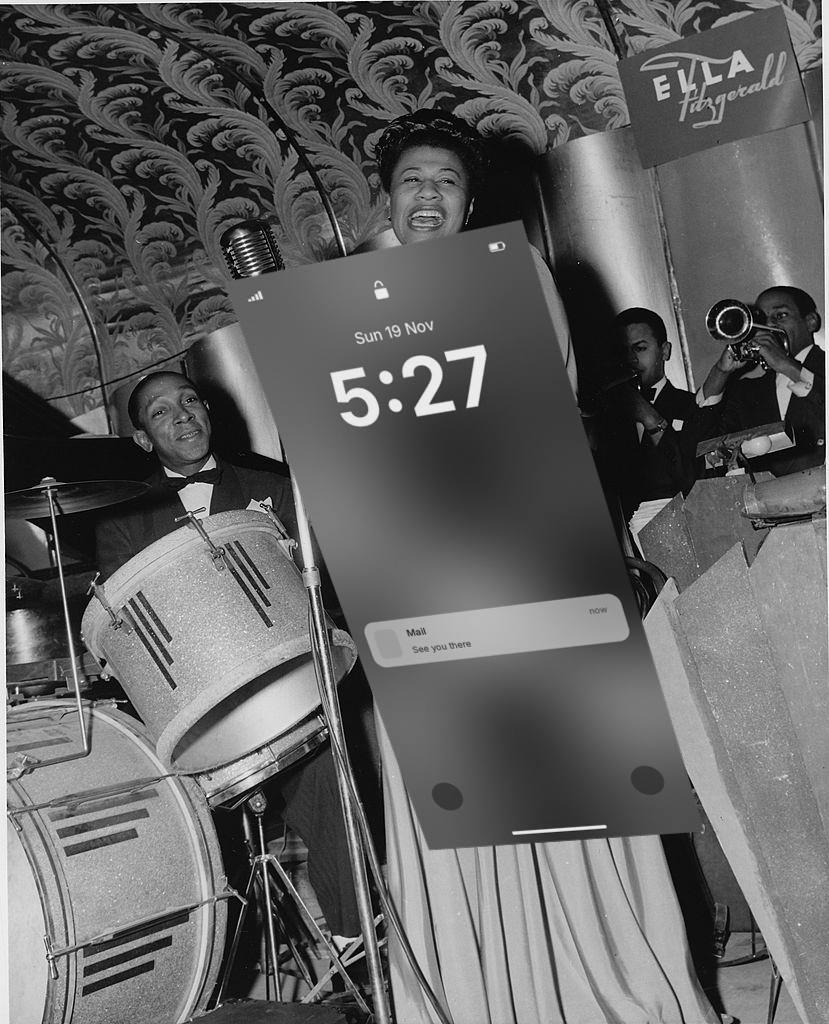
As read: 5h27
